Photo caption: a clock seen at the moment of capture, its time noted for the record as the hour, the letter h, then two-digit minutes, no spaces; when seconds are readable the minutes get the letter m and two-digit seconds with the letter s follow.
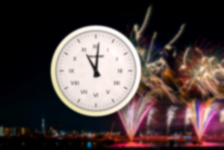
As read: 11h01
